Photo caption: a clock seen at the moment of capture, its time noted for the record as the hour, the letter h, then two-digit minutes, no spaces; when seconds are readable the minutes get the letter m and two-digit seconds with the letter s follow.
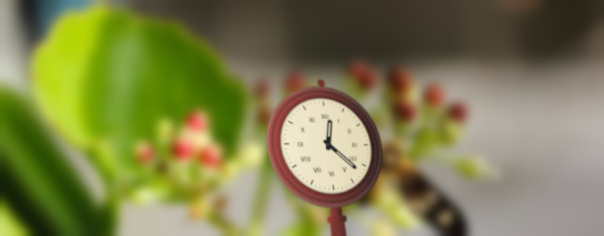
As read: 12h22
